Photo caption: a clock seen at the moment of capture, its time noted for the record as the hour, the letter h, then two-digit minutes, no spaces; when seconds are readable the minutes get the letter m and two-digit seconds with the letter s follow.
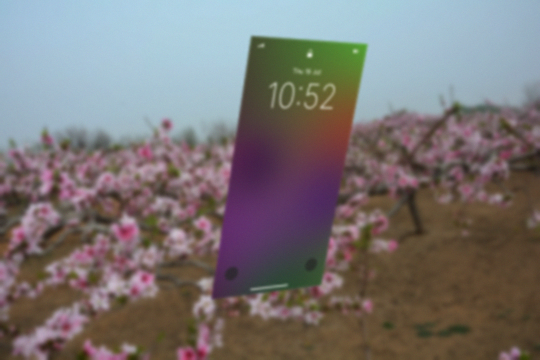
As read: 10h52
